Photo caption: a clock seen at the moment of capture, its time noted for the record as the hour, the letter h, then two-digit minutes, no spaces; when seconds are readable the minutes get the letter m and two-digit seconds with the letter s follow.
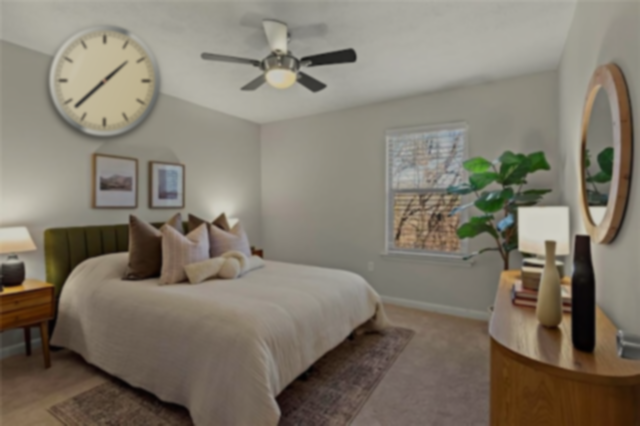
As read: 1h38
